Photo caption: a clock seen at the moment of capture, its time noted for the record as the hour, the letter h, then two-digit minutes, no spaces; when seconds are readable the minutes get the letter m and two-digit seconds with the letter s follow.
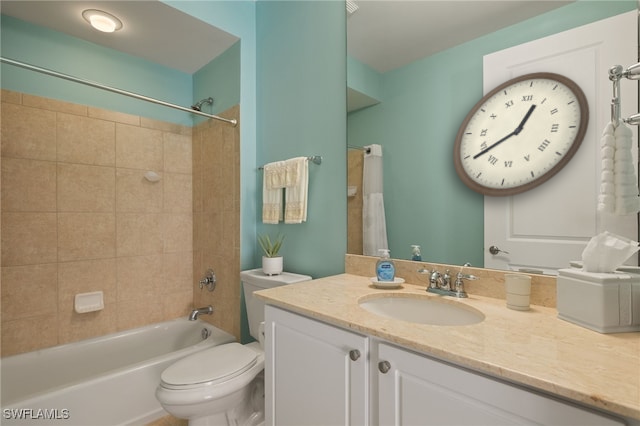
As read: 12h39
